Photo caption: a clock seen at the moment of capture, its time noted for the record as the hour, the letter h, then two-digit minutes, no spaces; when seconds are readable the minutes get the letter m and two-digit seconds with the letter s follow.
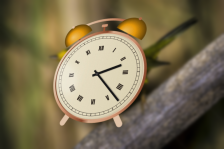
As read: 2h23
